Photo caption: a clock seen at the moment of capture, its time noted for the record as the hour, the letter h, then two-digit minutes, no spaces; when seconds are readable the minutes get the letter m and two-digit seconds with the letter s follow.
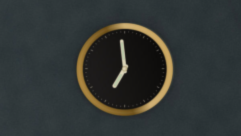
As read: 6h59
